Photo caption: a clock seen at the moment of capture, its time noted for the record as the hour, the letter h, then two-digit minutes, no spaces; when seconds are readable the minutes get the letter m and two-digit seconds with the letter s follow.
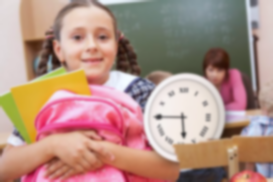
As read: 5h45
